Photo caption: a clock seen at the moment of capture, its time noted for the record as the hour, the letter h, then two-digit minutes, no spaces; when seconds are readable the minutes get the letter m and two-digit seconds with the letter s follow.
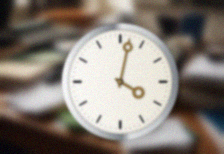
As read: 4h02
